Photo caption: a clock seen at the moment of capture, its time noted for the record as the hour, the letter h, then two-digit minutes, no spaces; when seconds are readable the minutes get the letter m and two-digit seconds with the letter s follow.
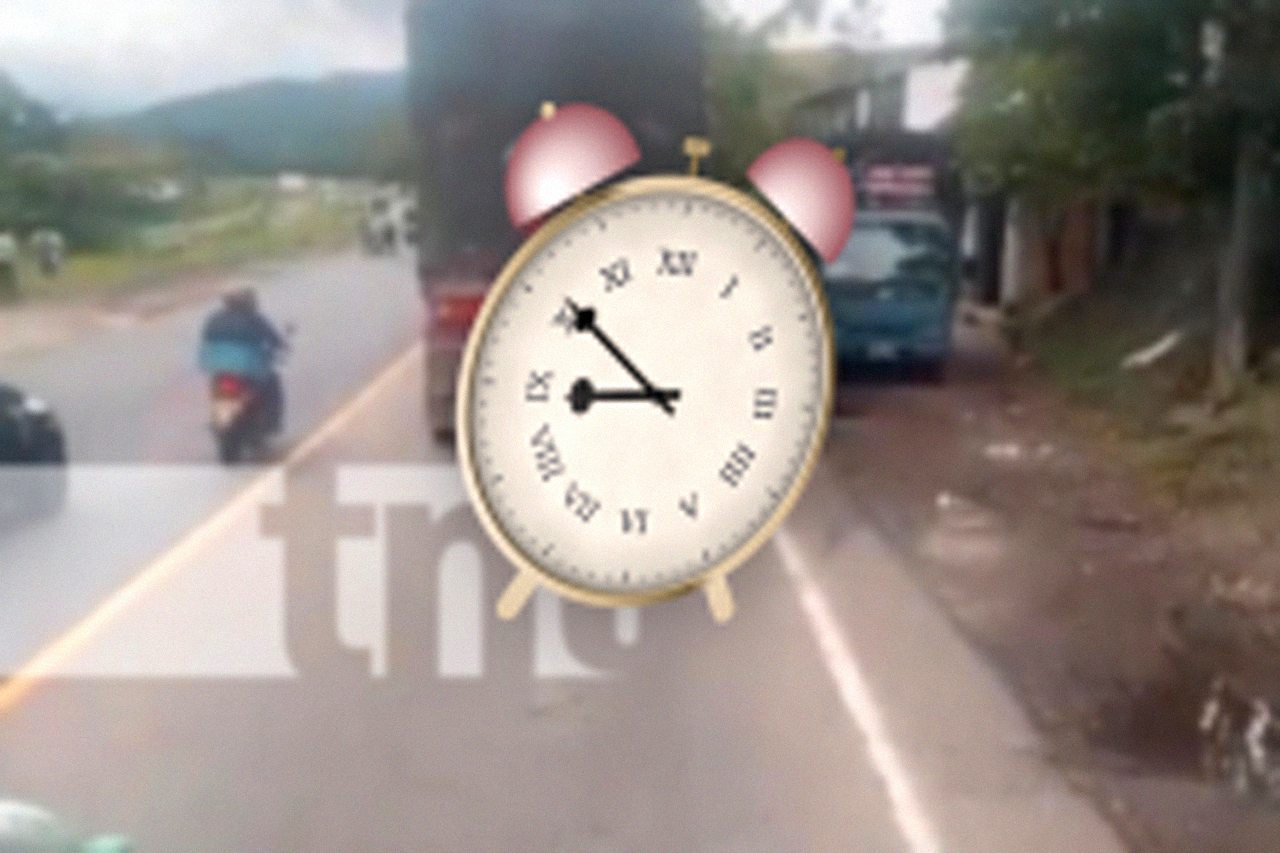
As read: 8h51
